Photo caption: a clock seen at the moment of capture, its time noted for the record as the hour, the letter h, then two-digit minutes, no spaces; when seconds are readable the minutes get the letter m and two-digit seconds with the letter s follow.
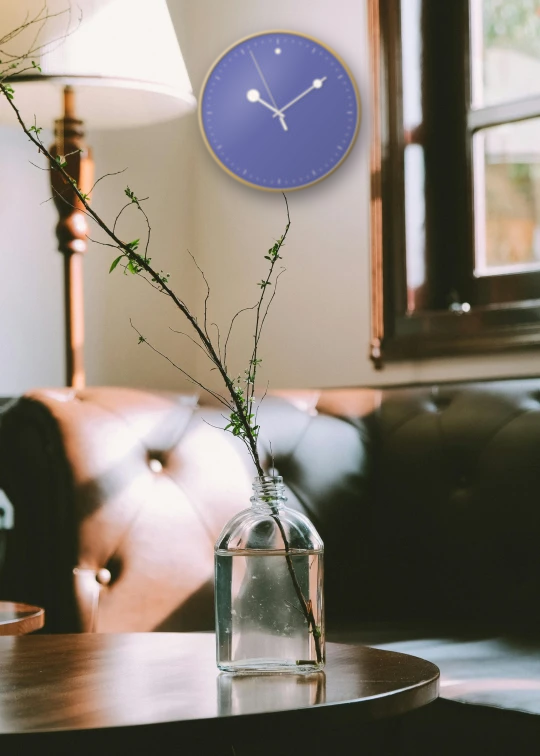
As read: 10h08m56s
